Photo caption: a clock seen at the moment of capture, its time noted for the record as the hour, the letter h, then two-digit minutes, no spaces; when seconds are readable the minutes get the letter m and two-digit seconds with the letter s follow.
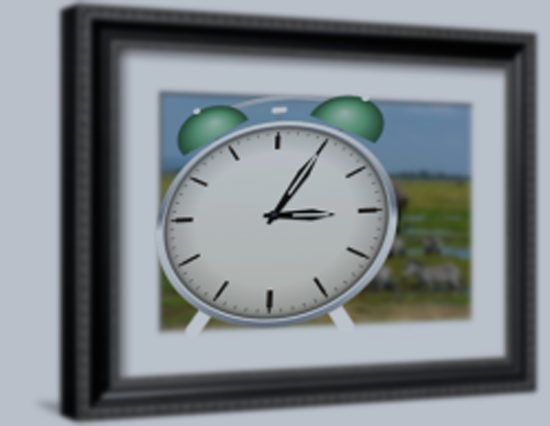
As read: 3h05
